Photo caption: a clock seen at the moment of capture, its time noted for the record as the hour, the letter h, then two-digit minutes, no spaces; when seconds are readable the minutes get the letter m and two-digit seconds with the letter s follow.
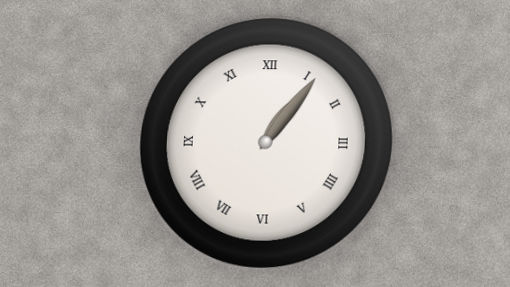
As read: 1h06
